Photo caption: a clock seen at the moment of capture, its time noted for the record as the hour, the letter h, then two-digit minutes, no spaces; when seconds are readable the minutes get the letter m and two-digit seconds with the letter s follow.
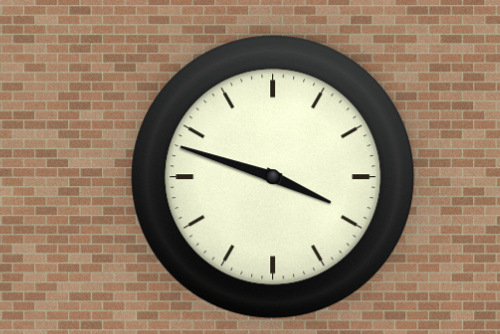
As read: 3h48
